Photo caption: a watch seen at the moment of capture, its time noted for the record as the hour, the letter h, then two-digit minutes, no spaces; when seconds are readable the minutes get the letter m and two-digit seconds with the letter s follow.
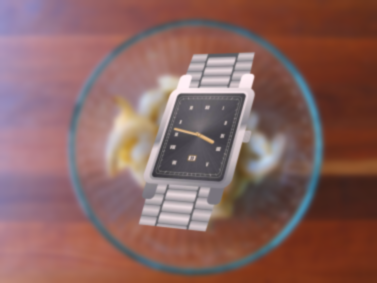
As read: 3h47
